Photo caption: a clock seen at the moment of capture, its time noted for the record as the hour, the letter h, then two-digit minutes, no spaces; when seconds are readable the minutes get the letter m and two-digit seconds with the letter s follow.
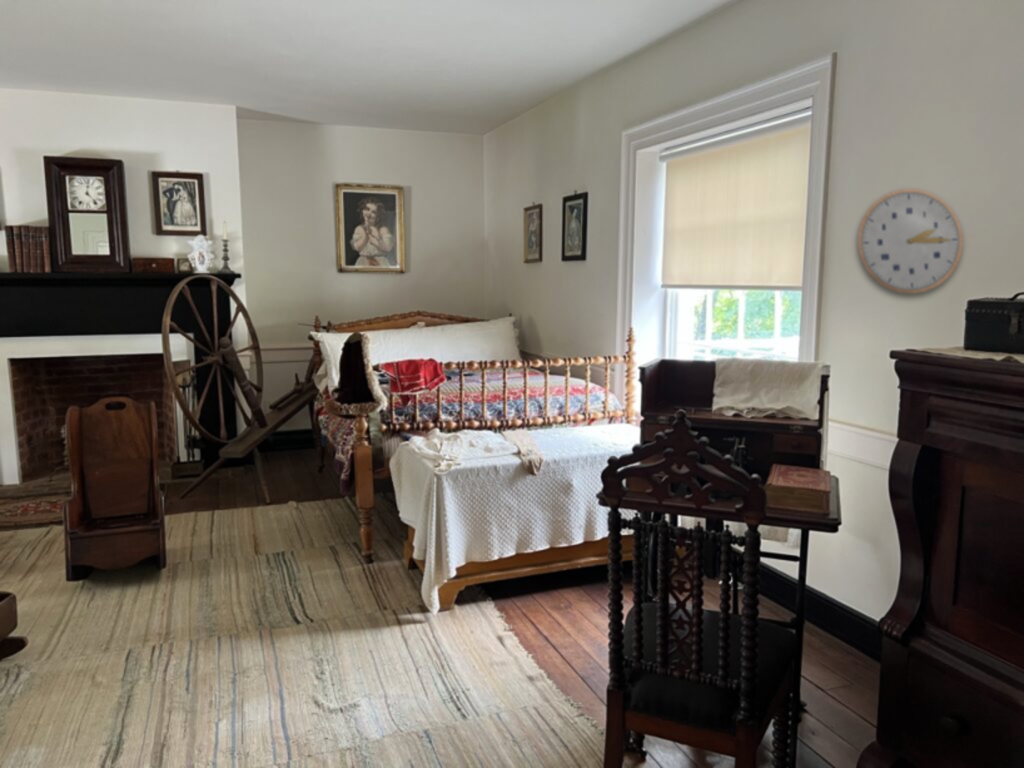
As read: 2h15
